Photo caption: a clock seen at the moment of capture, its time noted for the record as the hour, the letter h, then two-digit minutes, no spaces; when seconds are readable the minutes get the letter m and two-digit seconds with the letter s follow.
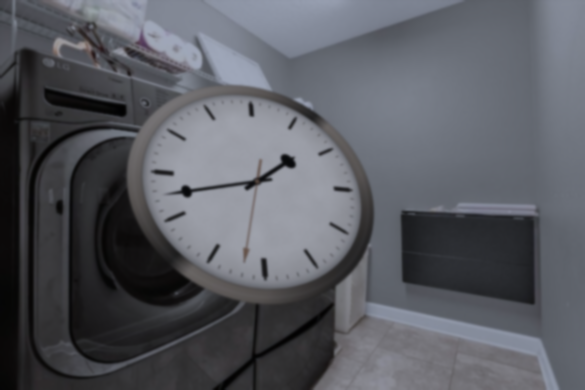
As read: 1h42m32s
